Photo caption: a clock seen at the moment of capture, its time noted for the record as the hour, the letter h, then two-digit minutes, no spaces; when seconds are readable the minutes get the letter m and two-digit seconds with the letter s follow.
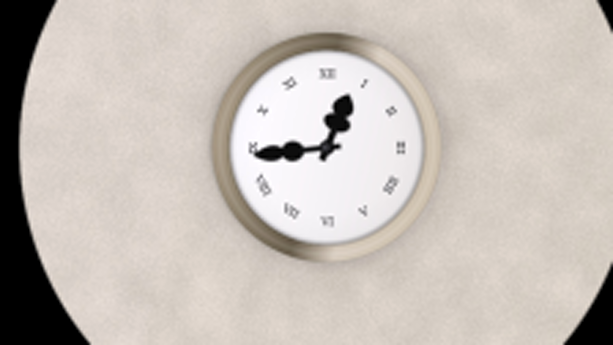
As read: 12h44
